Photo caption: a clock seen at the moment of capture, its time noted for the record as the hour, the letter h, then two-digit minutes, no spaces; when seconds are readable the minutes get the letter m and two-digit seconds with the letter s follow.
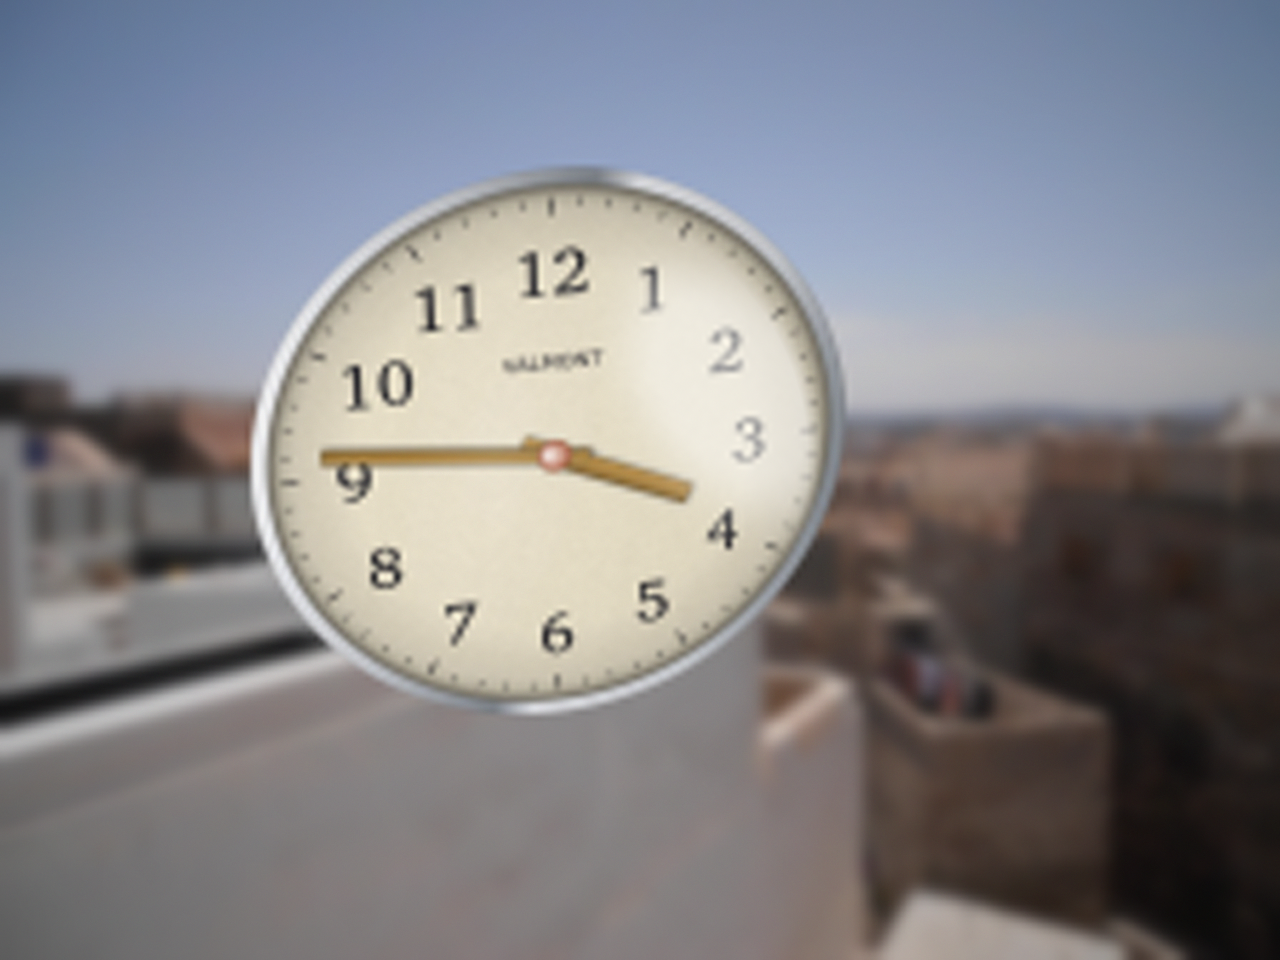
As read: 3h46
